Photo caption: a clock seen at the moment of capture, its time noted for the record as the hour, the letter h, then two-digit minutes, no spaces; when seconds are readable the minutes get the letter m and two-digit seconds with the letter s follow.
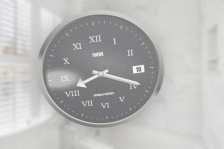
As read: 8h19
